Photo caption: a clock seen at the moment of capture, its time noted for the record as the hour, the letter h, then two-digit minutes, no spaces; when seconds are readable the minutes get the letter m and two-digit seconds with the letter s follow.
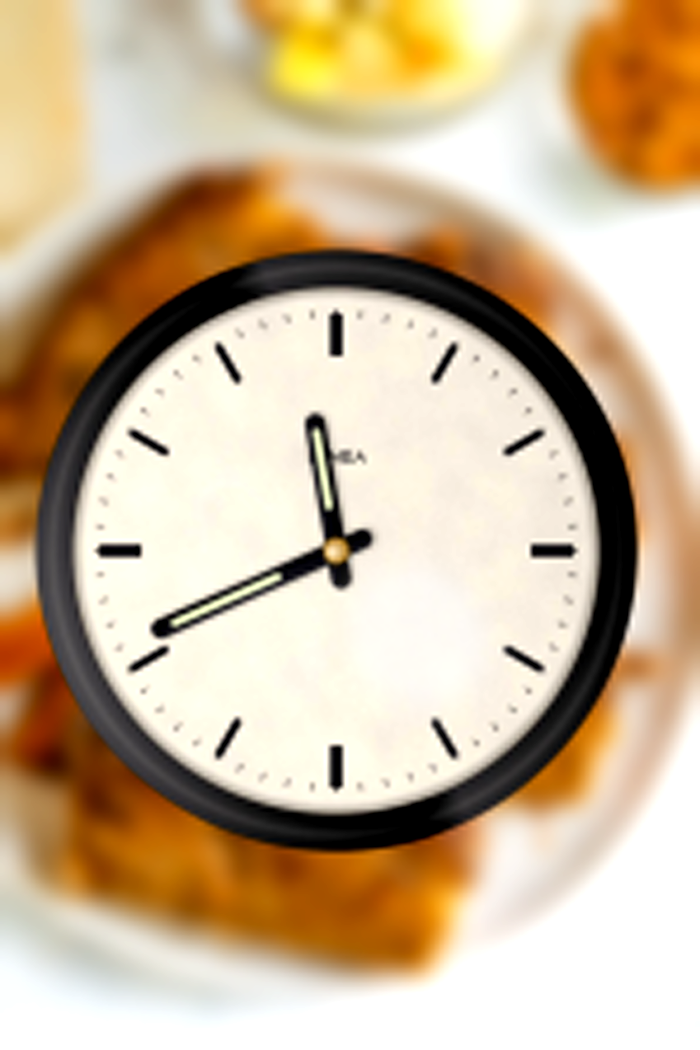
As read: 11h41
